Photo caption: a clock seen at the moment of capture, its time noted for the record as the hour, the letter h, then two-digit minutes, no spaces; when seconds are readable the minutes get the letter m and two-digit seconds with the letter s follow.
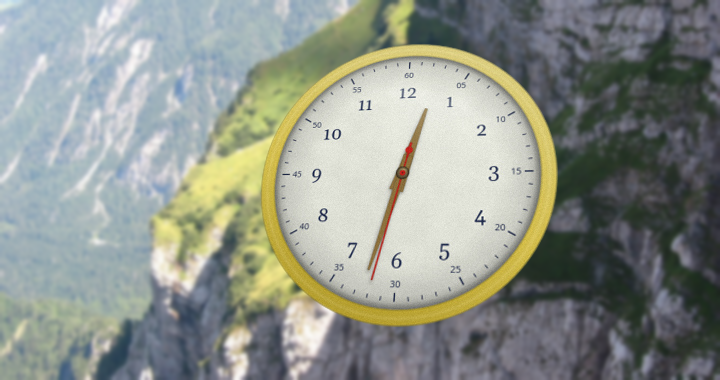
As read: 12h32m32s
